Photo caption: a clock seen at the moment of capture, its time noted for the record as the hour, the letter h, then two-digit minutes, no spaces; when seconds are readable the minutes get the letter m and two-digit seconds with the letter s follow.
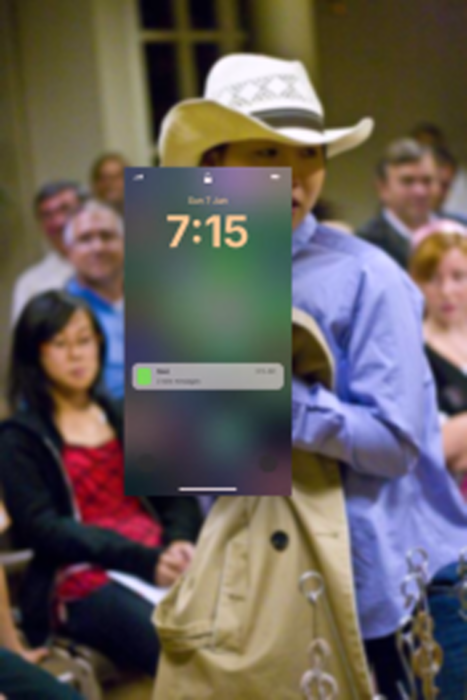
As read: 7h15
